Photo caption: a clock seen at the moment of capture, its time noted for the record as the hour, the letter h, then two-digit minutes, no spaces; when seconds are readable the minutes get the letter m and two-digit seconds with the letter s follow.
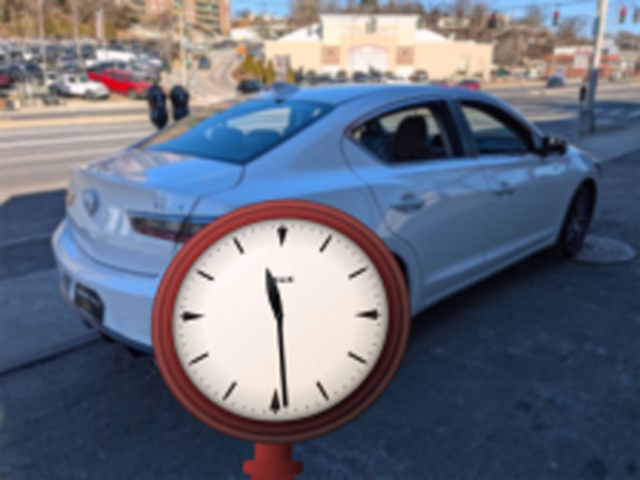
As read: 11h29
